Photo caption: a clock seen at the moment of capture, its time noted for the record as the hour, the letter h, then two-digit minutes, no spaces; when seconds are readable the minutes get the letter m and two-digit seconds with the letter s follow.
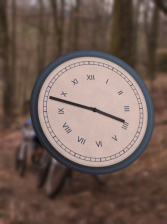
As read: 3h48
